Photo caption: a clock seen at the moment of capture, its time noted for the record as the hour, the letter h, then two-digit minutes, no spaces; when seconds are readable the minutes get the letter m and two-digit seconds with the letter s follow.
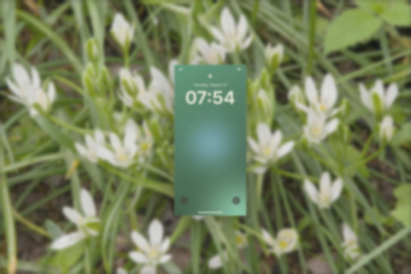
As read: 7h54
